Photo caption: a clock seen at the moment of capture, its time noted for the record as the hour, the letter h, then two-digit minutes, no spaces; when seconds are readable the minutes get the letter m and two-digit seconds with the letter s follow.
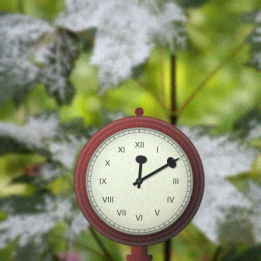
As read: 12h10
